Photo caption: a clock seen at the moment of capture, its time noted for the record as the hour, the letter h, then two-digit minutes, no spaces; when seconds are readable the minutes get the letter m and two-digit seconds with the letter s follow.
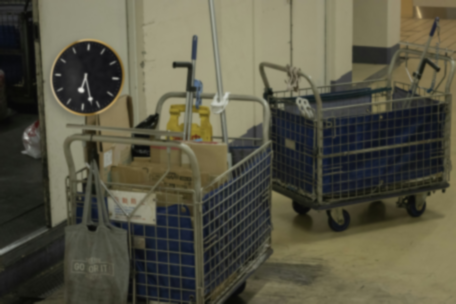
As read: 6h27
